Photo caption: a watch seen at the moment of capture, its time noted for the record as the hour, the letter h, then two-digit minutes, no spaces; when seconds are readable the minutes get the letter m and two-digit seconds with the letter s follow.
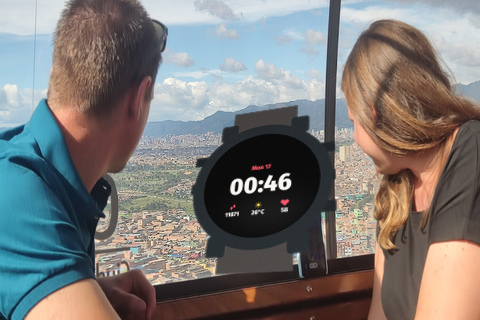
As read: 0h46
